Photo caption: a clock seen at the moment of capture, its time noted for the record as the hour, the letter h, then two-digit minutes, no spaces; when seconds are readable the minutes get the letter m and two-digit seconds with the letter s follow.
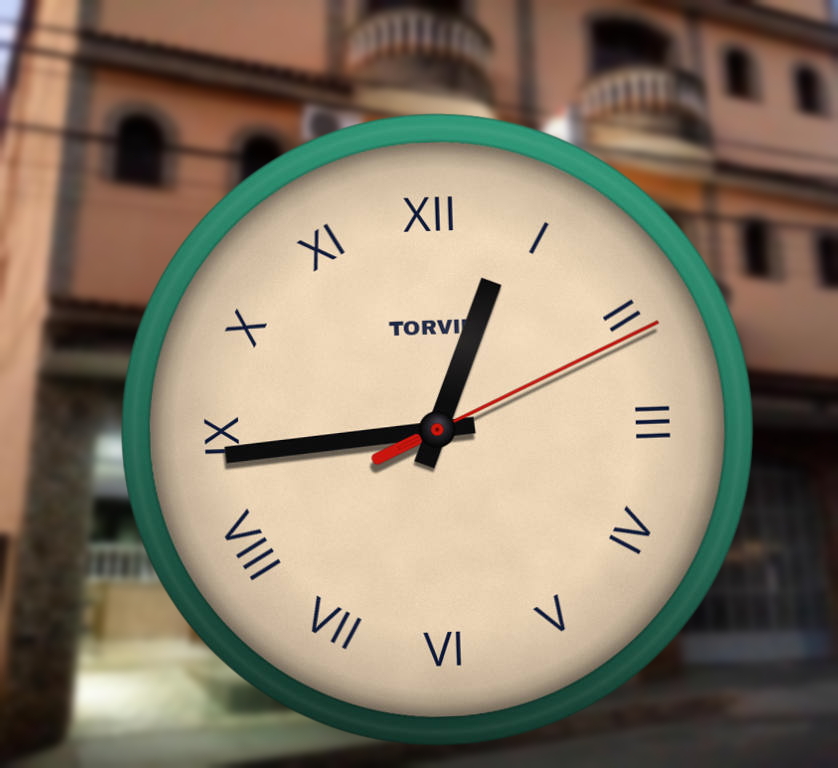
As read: 12h44m11s
